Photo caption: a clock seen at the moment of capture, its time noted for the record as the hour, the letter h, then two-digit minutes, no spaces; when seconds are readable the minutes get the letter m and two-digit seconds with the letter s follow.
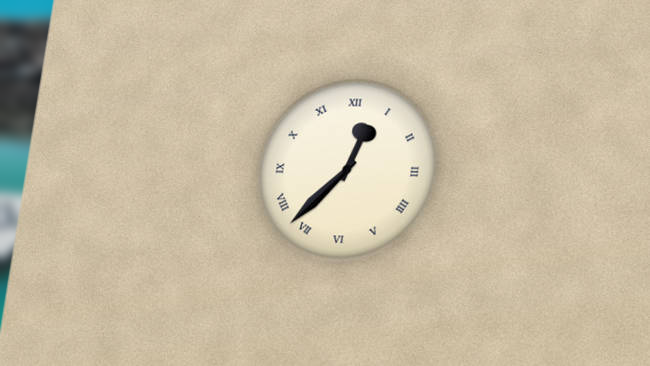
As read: 12h37
